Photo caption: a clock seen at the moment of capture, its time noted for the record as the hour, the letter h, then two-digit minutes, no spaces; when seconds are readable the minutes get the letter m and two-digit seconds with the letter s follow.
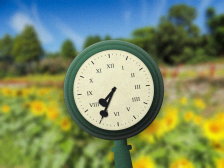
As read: 7h35
